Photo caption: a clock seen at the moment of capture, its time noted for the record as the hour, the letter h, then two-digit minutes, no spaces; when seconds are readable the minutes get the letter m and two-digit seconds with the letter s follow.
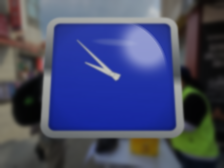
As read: 9h53
